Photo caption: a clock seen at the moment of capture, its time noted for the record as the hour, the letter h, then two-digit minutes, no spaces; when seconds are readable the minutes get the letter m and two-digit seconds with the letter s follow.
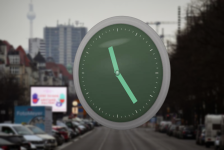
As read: 11h24
